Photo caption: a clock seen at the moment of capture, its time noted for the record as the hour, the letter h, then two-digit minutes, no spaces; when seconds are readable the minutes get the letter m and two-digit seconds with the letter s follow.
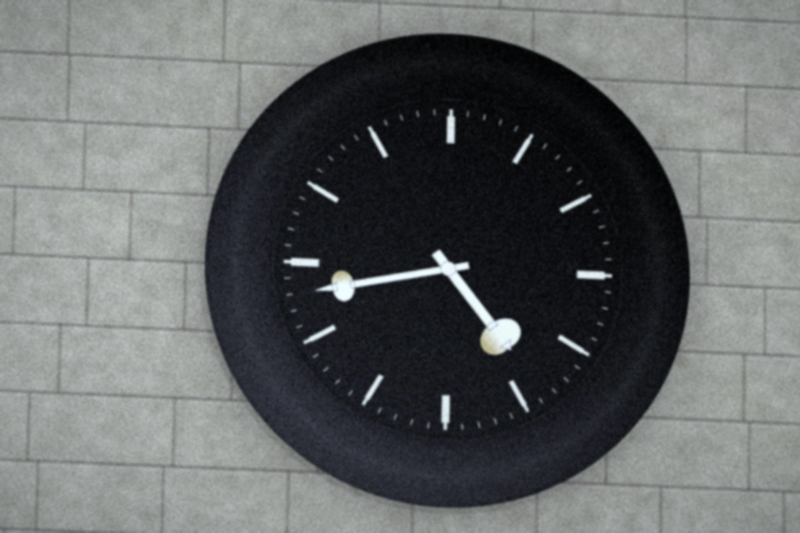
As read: 4h43
